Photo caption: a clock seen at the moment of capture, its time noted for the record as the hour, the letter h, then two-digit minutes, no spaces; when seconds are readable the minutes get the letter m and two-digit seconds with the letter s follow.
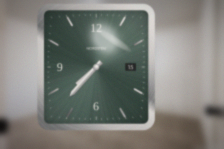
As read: 7h37
